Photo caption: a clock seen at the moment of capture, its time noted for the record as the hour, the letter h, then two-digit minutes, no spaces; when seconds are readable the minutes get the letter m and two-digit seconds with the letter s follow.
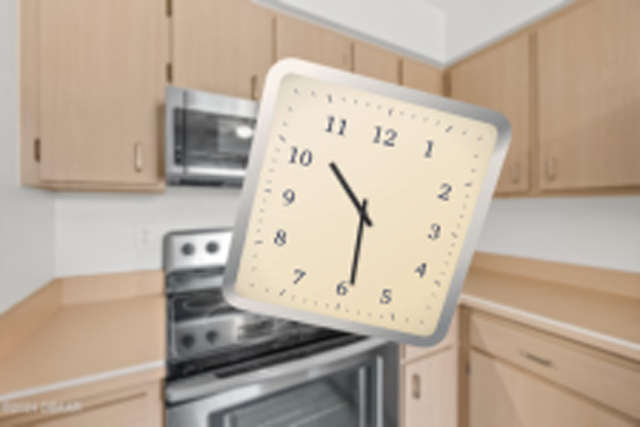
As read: 10h29
